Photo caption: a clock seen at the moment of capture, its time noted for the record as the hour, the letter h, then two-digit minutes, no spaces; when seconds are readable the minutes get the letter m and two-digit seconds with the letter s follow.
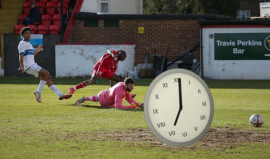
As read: 7h01
